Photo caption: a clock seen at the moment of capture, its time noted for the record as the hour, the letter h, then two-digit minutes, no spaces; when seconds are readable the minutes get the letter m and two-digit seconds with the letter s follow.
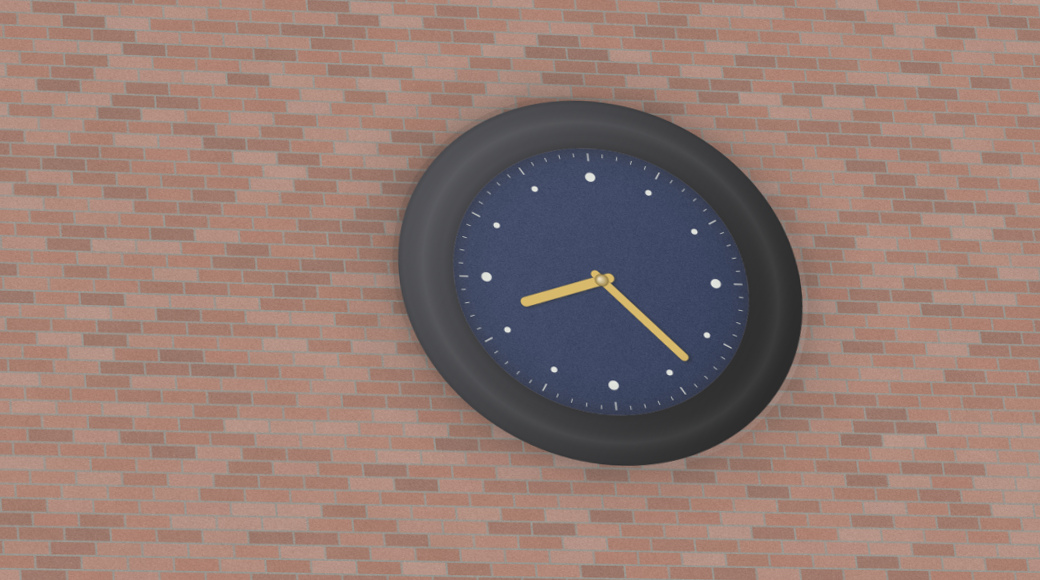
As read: 8h23
